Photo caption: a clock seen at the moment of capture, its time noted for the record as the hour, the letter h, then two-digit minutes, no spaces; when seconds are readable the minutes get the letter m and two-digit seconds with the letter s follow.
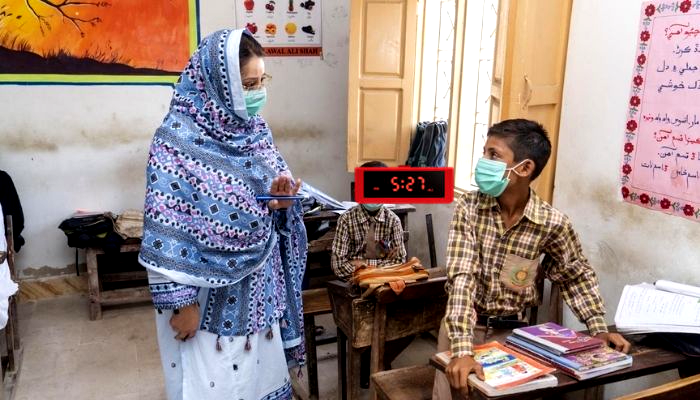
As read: 5h27
